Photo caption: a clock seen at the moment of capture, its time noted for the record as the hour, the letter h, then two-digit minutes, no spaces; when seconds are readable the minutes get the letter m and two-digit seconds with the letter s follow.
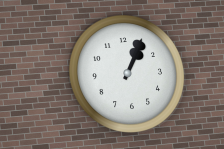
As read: 1h05
